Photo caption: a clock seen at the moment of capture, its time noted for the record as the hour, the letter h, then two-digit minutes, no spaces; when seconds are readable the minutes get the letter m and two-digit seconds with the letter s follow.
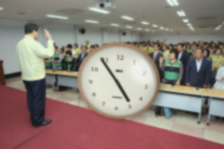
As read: 4h54
